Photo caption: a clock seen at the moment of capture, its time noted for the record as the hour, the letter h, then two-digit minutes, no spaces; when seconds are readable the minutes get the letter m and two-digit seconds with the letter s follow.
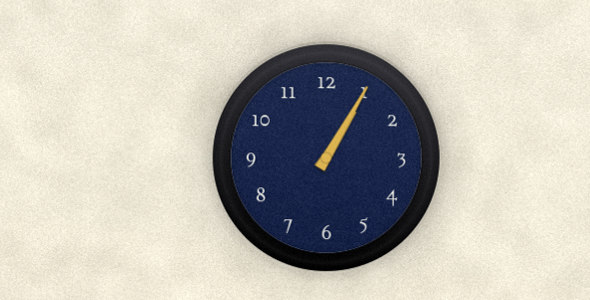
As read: 1h05
